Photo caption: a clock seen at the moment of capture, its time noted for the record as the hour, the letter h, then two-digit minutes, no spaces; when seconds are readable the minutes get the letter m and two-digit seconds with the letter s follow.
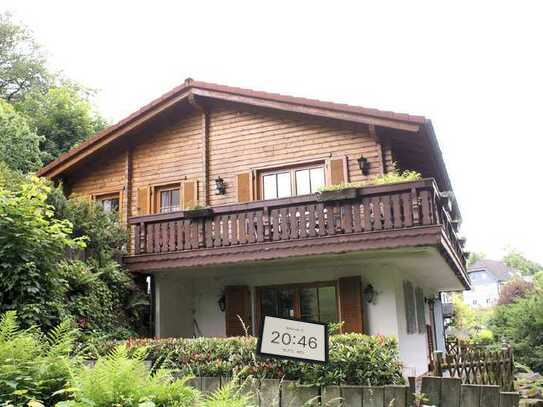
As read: 20h46
